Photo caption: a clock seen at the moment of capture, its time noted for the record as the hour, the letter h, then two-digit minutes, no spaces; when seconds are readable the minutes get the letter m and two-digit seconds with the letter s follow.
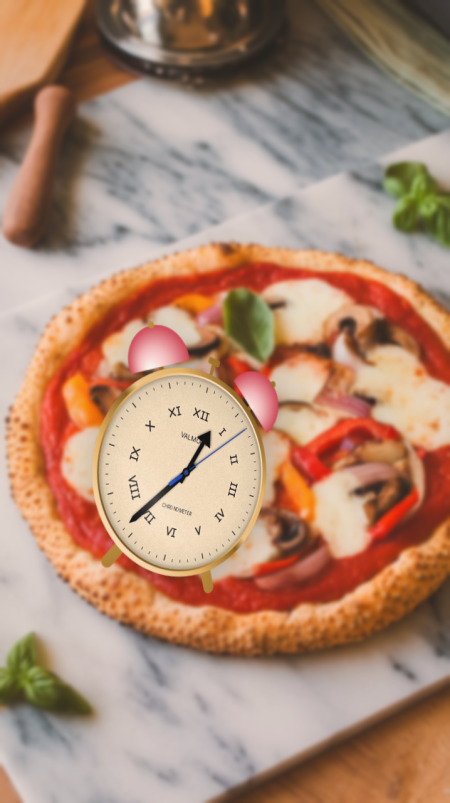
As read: 12h36m07s
